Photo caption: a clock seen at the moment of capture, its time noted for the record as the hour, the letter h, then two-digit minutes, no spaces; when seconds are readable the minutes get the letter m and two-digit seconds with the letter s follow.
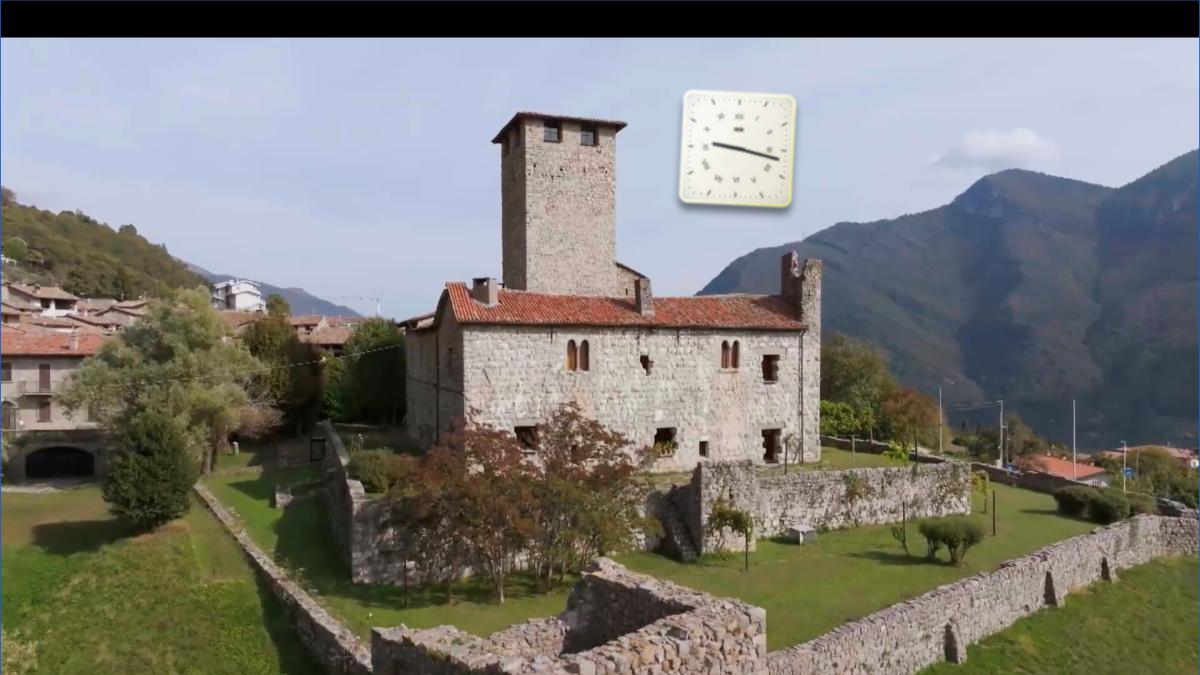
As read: 9h17
